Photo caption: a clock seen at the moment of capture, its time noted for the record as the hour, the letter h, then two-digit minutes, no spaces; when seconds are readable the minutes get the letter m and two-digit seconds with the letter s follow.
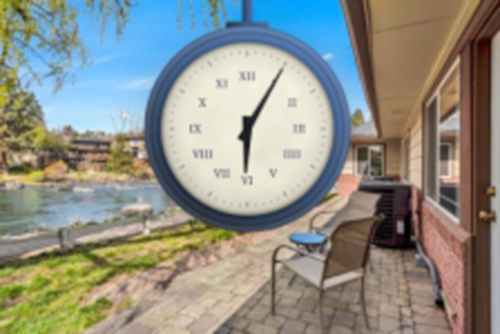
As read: 6h05
